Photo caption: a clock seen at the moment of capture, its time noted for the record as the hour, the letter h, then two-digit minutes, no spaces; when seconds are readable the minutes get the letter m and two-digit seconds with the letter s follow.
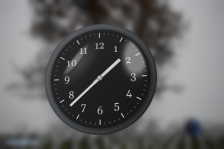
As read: 1h38
